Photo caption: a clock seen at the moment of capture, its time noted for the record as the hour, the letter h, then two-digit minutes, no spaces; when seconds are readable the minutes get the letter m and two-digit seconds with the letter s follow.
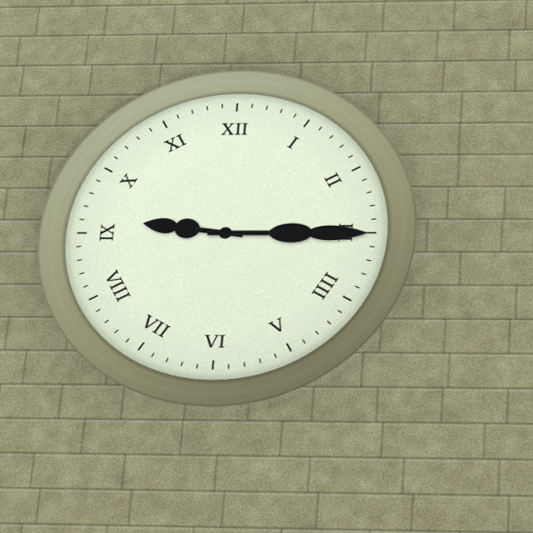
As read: 9h15
